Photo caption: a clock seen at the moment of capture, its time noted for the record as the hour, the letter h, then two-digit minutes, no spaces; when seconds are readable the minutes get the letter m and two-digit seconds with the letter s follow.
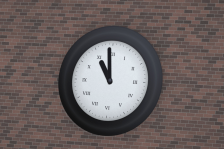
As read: 10h59
